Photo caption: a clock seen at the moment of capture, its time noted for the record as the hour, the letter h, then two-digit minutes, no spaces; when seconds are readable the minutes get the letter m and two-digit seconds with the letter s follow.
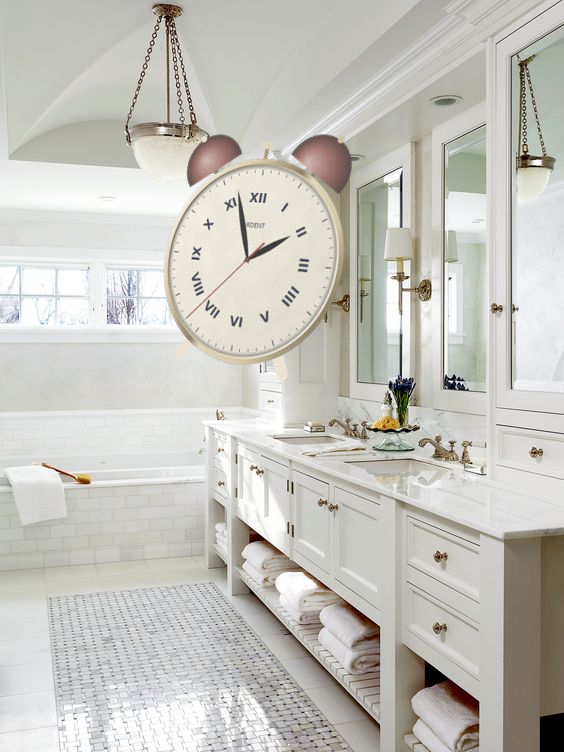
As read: 1h56m37s
